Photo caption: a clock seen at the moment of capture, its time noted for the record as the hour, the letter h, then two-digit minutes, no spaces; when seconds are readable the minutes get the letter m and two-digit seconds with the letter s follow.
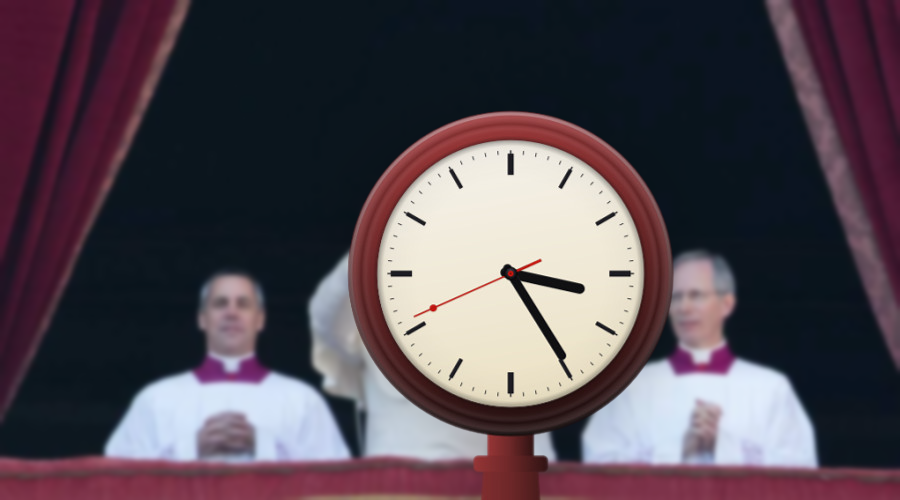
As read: 3h24m41s
